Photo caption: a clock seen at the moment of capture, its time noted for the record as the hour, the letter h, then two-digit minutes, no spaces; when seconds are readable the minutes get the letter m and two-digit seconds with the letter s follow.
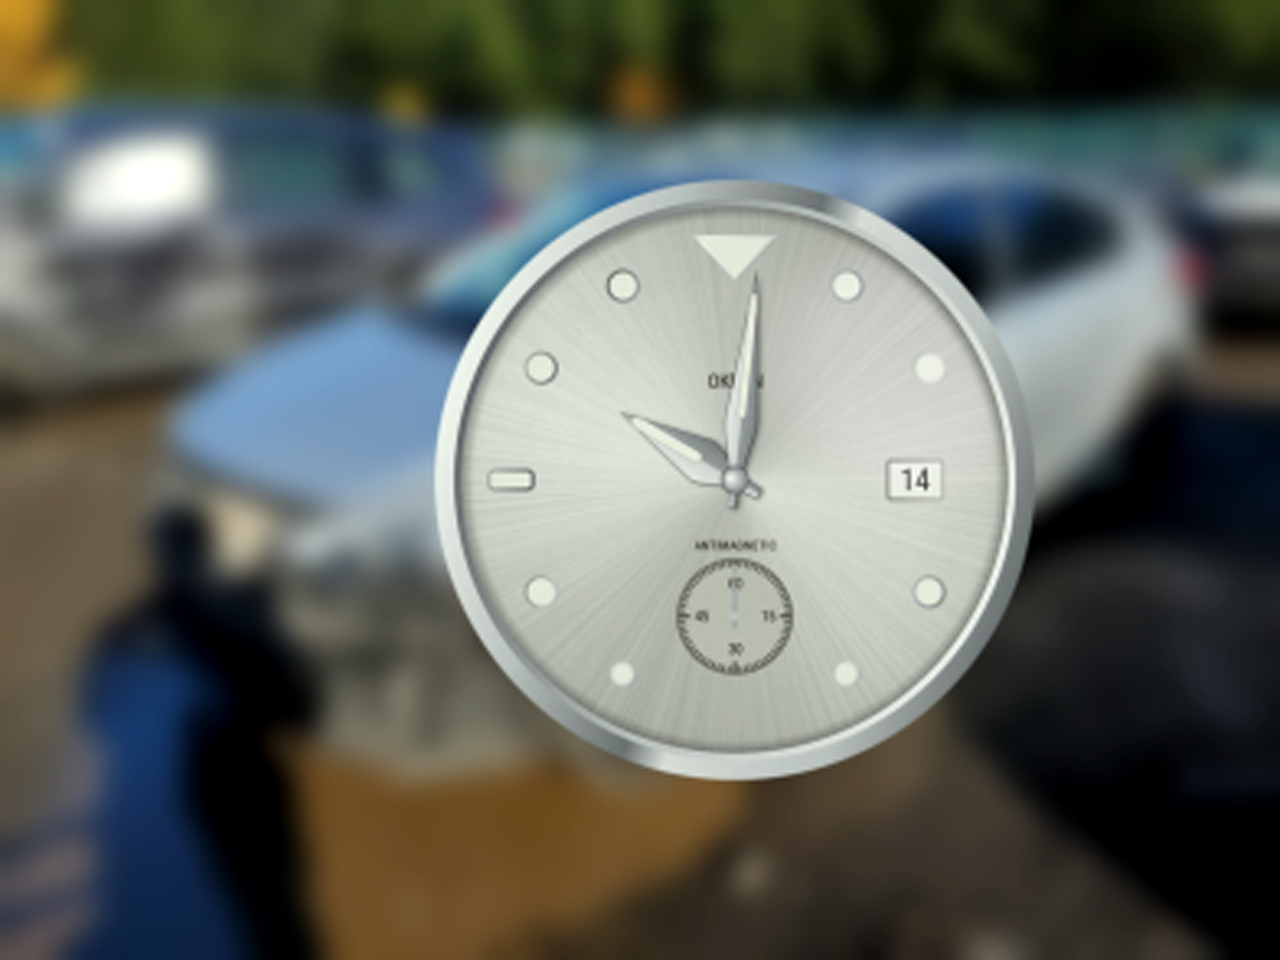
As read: 10h01
